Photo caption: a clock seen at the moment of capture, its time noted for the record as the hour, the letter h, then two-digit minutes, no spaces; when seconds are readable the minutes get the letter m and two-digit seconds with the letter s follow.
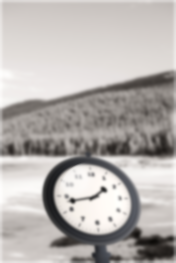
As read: 1h43
